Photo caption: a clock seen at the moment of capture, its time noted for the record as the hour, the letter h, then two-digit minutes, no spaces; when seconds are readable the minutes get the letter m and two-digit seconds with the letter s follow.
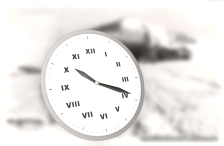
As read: 10h19
